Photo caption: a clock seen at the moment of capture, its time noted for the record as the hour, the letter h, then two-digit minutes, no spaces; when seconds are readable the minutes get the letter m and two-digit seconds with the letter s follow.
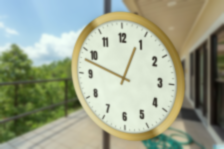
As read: 12h48
